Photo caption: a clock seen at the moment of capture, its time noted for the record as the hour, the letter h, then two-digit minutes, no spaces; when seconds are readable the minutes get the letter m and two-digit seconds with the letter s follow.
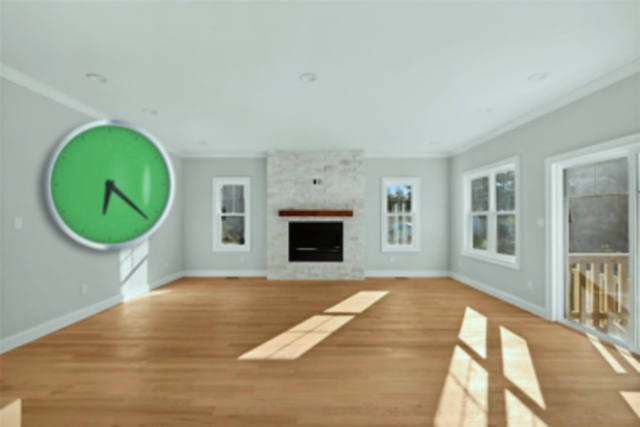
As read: 6h22
